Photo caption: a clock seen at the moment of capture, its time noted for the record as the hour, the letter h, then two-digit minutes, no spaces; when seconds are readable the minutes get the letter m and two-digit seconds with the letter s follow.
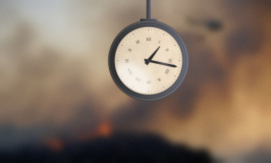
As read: 1h17
